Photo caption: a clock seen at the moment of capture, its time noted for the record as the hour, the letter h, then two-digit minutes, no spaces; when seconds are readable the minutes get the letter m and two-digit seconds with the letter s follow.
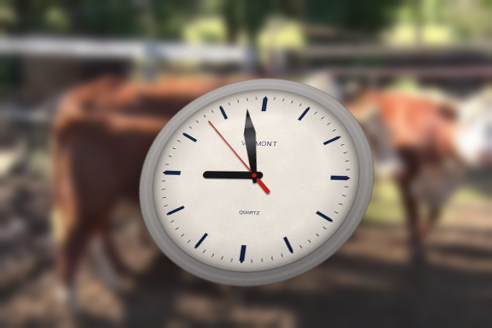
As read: 8h57m53s
